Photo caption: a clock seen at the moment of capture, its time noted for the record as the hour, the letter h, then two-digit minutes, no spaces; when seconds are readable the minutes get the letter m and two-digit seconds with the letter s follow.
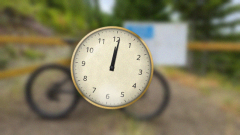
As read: 12h01
